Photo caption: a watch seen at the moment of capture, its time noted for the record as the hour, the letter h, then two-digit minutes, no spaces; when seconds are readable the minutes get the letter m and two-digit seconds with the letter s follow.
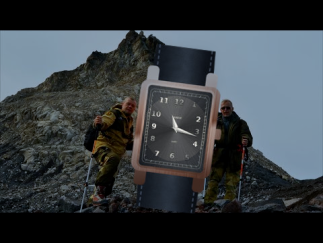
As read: 11h17
